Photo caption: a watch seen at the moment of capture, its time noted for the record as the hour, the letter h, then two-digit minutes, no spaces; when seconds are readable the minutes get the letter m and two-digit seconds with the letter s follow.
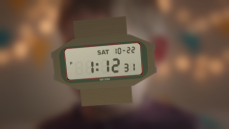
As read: 1h12m31s
